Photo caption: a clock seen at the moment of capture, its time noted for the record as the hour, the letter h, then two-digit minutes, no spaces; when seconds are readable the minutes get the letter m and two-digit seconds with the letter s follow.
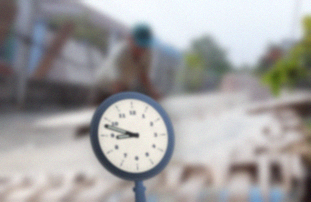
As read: 8h48
